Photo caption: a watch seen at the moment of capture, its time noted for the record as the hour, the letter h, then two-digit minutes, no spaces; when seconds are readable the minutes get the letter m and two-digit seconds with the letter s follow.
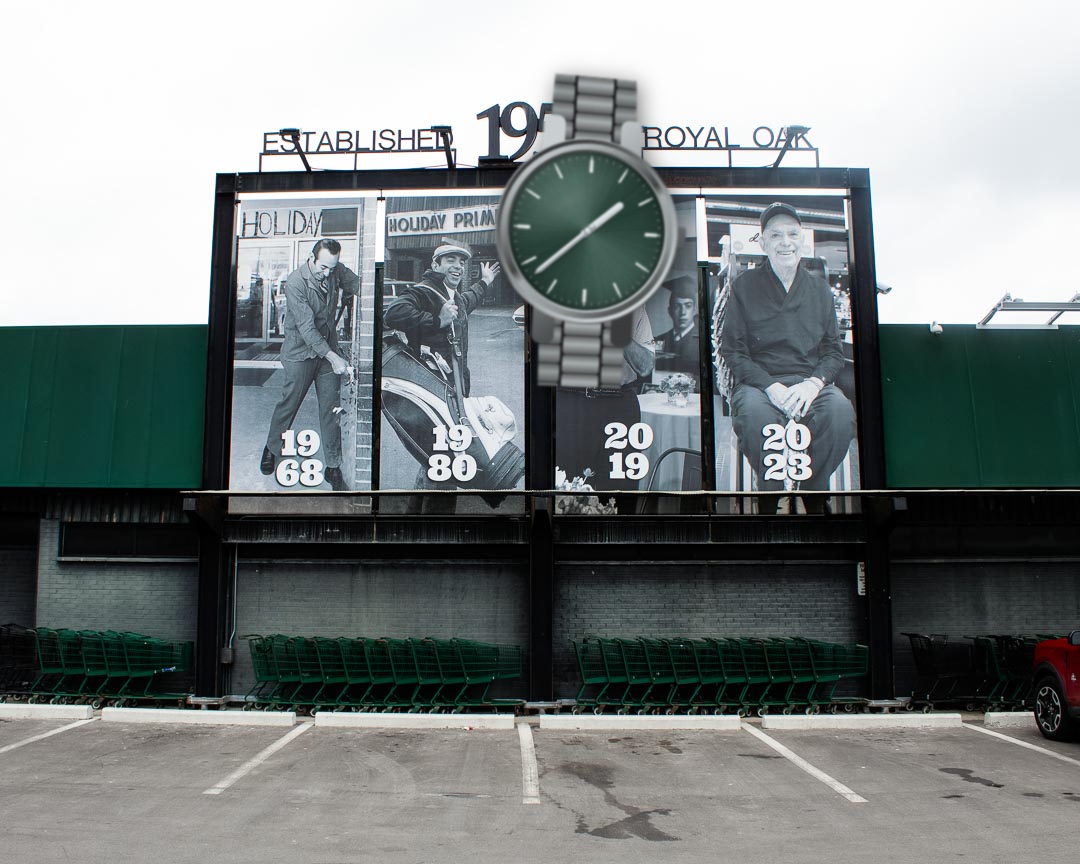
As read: 1h38
